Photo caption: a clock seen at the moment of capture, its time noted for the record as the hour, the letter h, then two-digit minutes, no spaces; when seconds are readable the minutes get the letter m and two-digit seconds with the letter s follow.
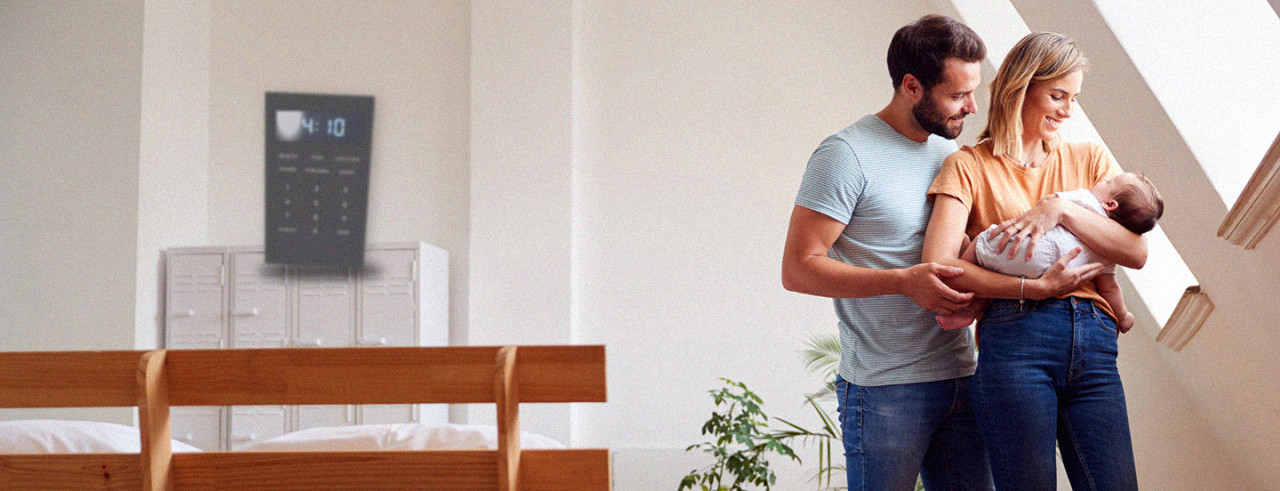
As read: 4h10
